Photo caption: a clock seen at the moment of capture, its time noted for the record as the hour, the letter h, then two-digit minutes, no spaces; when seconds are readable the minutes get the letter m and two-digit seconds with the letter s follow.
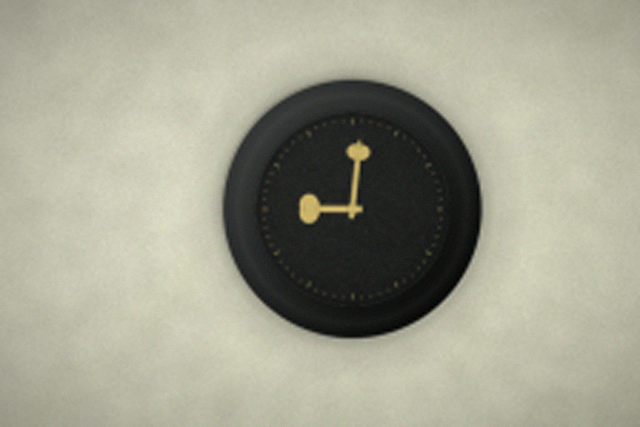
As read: 9h01
